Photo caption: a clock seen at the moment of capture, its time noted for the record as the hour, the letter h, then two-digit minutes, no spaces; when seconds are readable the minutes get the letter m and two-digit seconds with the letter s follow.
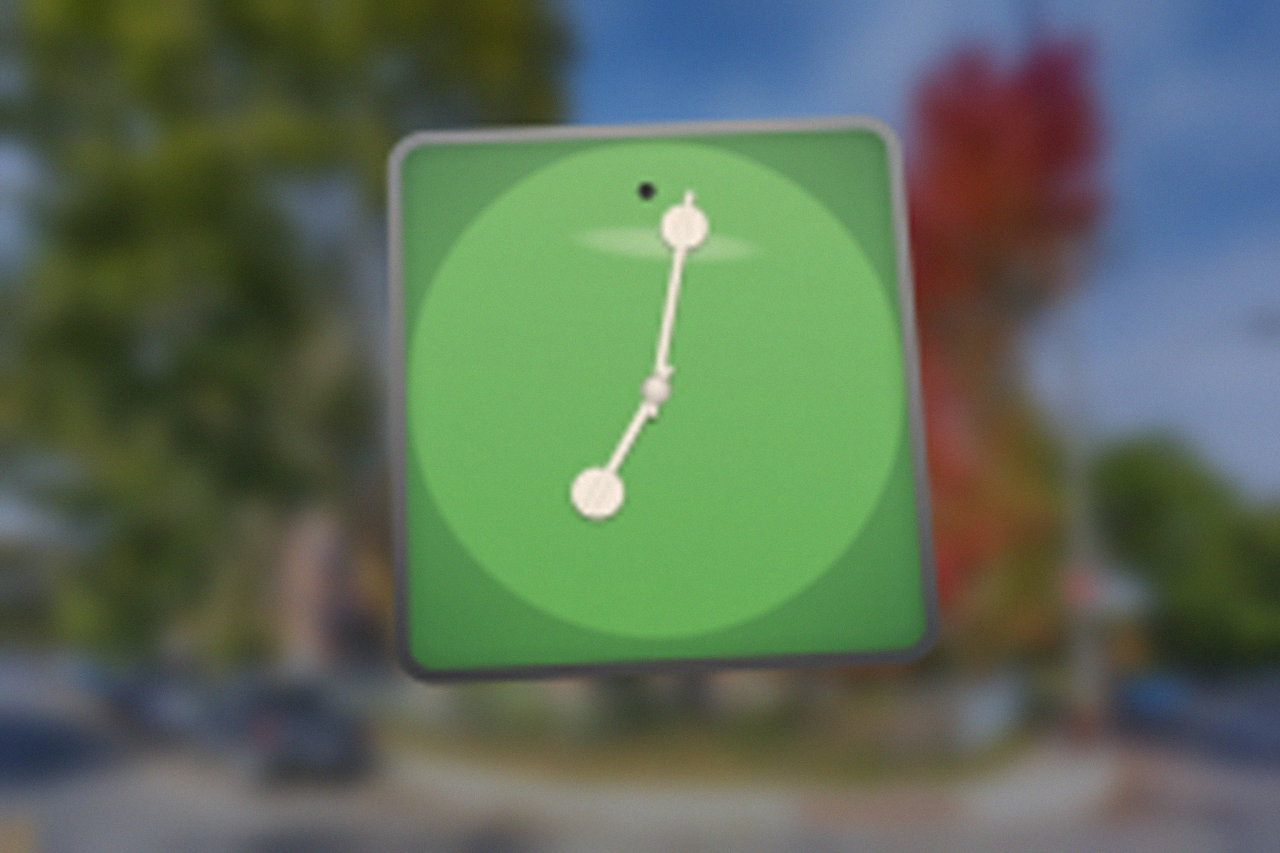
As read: 7h02
